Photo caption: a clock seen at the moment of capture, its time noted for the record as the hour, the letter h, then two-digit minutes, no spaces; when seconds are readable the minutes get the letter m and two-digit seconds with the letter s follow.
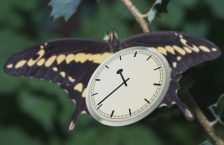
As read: 10h36
